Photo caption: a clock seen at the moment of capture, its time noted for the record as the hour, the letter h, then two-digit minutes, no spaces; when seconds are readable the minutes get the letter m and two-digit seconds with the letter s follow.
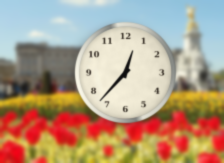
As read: 12h37
